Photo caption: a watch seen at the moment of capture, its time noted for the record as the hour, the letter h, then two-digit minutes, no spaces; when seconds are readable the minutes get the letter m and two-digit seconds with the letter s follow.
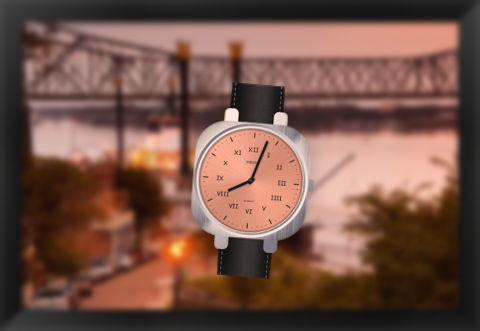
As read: 8h03
